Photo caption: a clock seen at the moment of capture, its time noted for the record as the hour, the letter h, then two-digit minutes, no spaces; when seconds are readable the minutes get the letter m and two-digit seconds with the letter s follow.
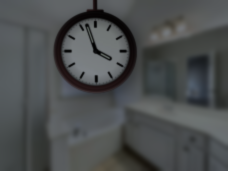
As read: 3h57
